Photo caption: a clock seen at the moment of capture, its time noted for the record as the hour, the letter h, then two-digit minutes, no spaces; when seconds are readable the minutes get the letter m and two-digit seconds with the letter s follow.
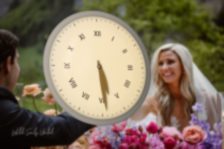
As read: 5h29
